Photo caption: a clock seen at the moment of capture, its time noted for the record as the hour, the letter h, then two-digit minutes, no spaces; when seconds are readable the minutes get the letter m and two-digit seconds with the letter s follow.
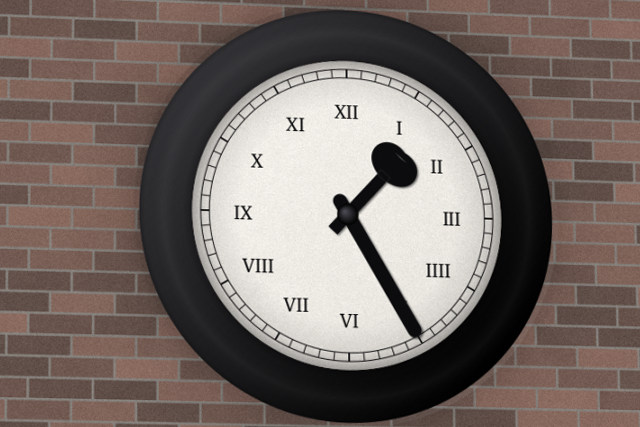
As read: 1h25
